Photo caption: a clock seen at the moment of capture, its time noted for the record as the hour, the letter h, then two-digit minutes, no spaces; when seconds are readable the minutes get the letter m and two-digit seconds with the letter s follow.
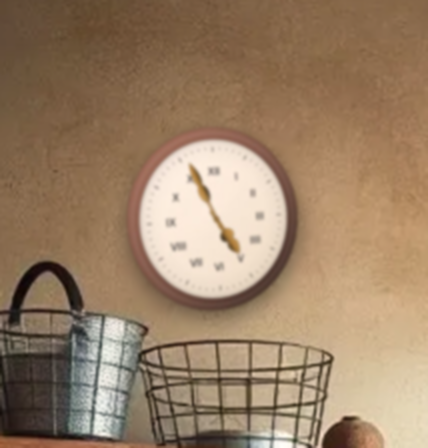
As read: 4h56
